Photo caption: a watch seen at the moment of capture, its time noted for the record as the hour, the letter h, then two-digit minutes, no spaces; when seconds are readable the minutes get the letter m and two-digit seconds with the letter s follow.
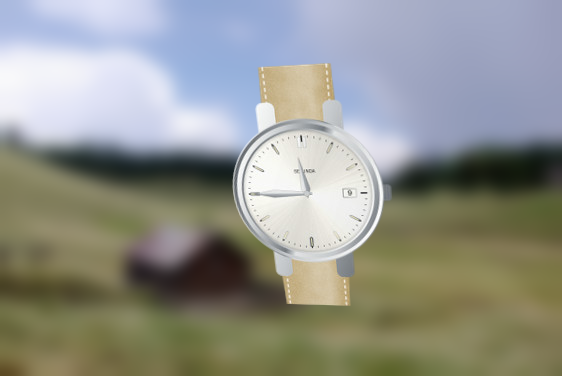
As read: 11h45
